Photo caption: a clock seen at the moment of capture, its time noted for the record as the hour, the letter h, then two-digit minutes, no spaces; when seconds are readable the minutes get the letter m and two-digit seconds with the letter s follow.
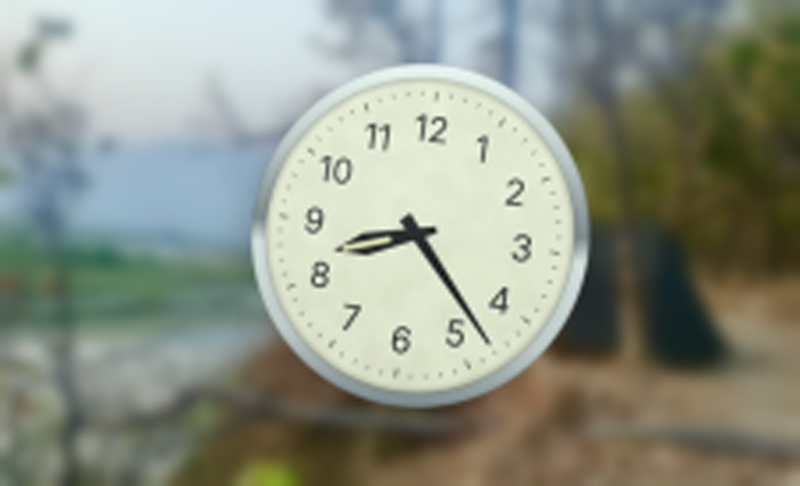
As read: 8h23
